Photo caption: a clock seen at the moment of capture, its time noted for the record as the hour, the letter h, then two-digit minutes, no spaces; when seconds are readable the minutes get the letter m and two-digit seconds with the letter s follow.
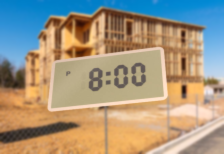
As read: 8h00
